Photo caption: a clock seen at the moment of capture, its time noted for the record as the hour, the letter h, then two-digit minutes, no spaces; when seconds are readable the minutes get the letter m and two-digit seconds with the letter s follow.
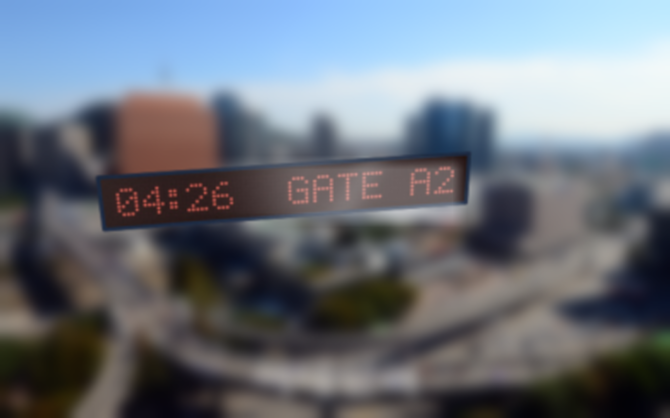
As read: 4h26
